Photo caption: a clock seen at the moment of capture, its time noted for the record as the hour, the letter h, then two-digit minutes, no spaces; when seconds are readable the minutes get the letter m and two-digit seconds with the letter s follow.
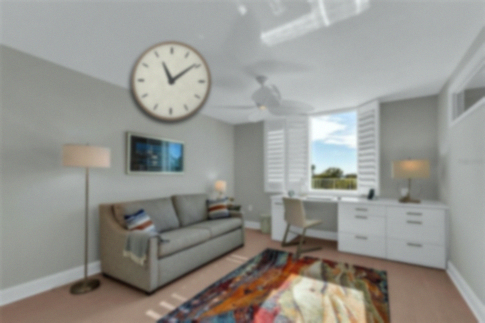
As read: 11h09
